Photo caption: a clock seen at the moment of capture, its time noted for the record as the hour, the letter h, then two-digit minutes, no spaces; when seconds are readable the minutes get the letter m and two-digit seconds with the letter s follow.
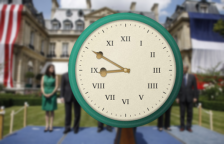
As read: 8h50
